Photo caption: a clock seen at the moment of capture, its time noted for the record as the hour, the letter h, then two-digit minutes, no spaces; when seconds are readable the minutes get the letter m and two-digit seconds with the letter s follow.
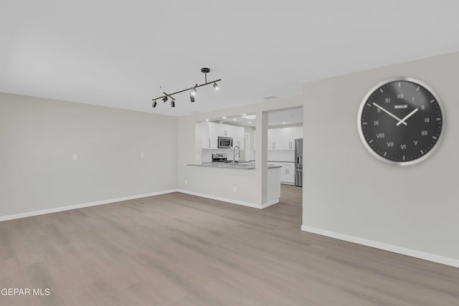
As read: 1h51
